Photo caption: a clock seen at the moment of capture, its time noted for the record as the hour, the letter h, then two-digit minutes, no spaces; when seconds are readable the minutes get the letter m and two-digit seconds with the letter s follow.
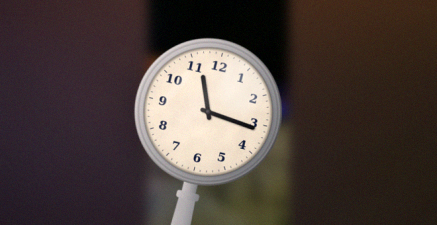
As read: 11h16
